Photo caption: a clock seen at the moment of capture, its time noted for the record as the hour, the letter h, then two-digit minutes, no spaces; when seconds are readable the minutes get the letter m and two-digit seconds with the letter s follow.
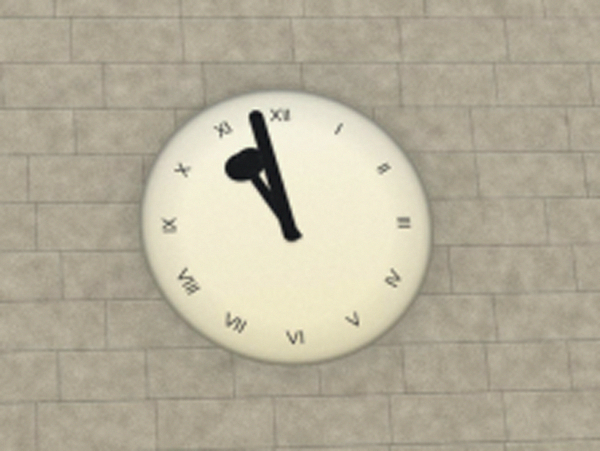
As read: 10h58
